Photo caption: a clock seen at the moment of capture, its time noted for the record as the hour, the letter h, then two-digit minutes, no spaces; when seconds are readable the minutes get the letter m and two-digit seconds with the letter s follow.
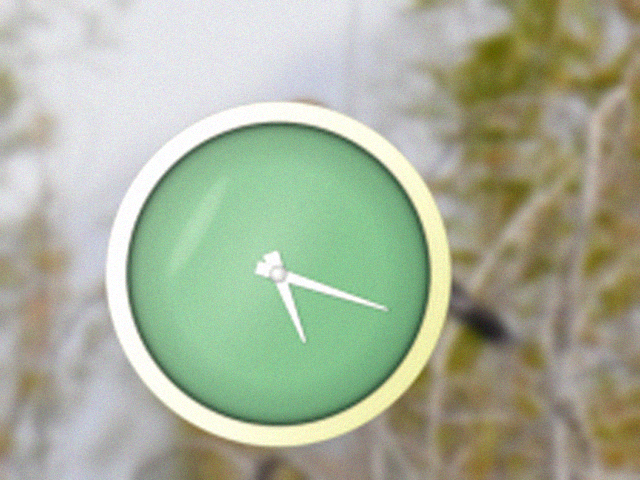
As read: 5h18
